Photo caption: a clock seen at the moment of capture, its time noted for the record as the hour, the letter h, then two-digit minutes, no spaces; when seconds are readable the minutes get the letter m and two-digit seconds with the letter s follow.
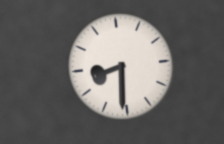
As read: 8h31
